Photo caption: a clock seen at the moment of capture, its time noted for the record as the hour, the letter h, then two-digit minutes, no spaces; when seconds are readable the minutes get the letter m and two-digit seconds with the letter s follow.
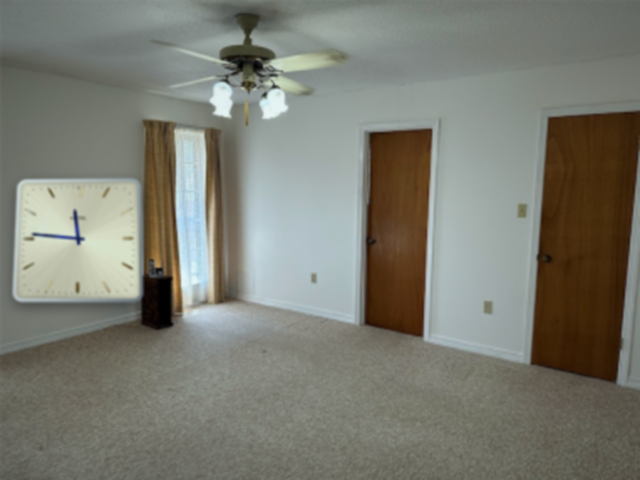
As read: 11h46
